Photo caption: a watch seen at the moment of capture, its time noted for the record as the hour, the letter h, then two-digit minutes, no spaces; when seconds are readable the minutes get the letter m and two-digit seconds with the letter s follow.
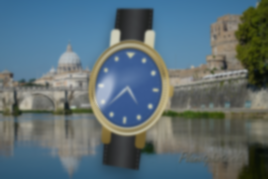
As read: 4h38
